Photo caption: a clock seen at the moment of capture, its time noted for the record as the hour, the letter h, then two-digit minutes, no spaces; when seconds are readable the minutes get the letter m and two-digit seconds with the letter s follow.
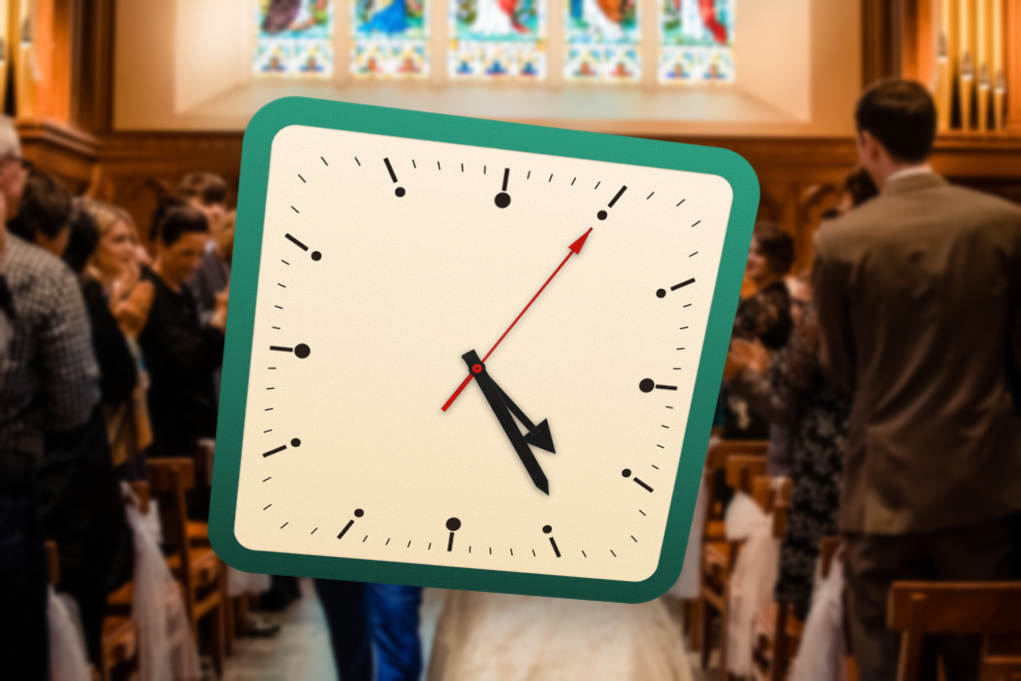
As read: 4h24m05s
